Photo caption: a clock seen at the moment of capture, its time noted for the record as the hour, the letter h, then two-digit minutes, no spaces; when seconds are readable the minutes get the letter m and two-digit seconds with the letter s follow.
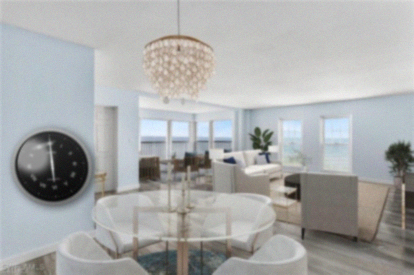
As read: 6h00
